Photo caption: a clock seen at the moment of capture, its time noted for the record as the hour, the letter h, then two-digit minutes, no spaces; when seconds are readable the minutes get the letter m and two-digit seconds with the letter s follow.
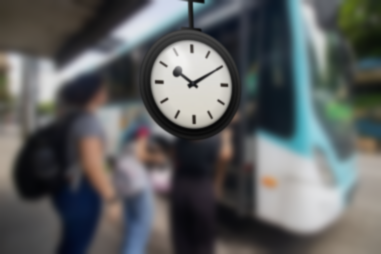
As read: 10h10
